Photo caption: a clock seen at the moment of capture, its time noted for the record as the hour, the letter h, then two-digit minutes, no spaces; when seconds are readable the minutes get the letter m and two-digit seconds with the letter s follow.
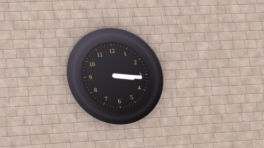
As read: 3h16
